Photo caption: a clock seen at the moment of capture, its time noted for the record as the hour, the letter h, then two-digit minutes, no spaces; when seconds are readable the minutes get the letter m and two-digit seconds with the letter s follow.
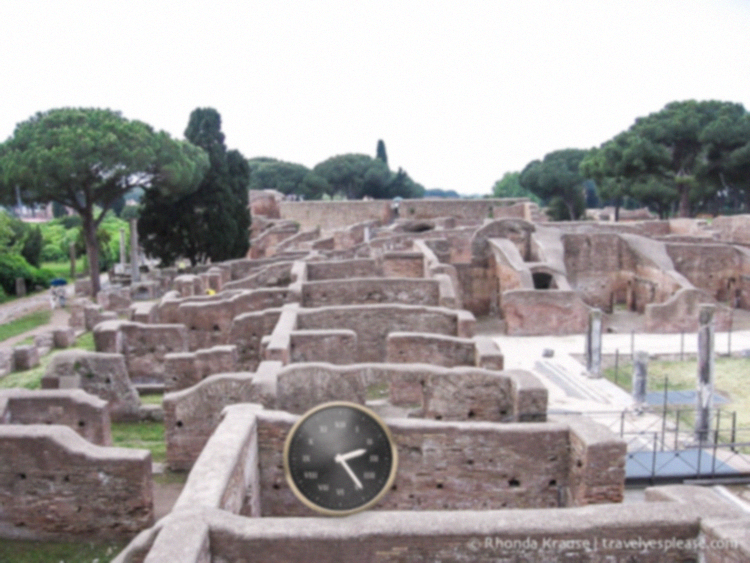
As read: 2h24
